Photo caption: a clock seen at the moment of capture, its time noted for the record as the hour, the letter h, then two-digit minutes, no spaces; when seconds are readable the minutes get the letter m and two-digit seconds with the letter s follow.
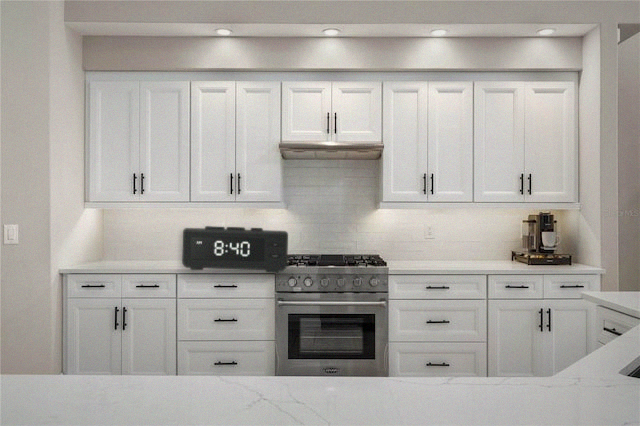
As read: 8h40
